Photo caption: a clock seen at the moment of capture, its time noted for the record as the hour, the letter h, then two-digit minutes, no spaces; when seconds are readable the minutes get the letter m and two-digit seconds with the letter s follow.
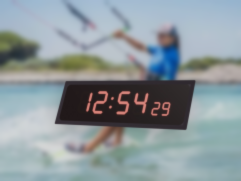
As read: 12h54m29s
